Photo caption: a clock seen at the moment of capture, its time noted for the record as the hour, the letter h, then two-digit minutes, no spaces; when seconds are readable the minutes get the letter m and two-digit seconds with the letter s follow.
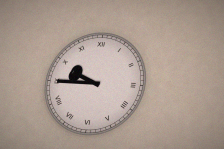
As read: 9h45
